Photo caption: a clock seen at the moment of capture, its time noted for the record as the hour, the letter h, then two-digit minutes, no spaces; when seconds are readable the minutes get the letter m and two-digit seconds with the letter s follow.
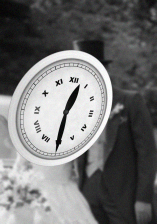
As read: 12h30
